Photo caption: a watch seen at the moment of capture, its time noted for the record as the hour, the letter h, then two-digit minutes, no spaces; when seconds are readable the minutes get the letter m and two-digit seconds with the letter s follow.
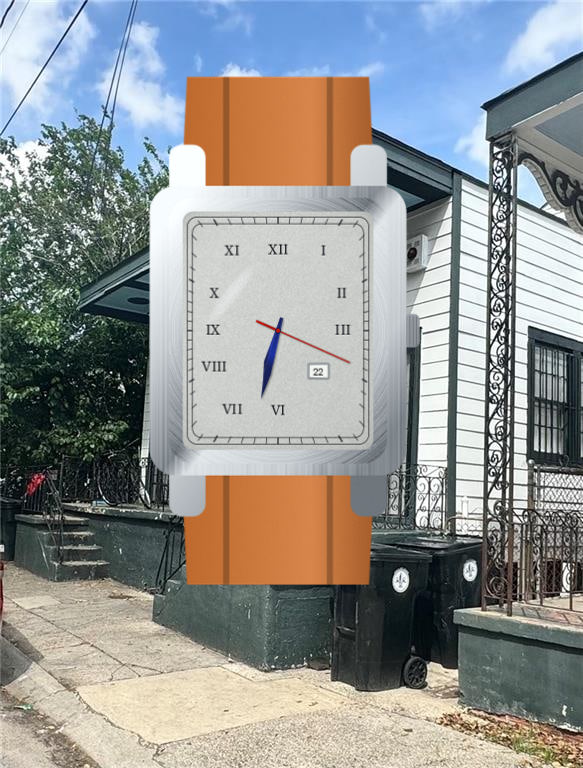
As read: 6h32m19s
